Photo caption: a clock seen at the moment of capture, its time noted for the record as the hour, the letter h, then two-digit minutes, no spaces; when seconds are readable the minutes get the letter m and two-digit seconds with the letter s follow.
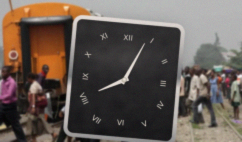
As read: 8h04
